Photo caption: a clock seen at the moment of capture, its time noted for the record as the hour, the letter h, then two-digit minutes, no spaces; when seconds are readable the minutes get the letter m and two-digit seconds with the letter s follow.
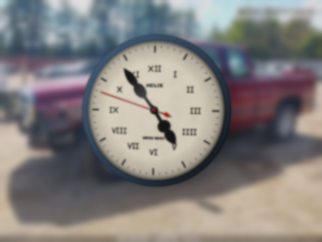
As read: 4h53m48s
